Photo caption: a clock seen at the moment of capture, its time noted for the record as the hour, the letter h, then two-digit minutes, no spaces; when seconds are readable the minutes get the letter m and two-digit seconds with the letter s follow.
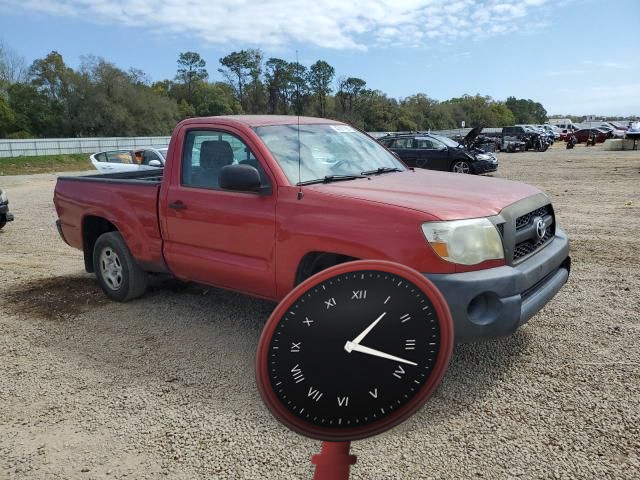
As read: 1h18
